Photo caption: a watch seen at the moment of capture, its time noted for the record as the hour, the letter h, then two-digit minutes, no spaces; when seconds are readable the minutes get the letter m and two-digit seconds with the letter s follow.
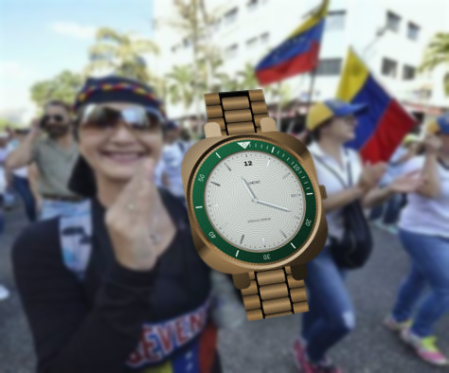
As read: 11h19
